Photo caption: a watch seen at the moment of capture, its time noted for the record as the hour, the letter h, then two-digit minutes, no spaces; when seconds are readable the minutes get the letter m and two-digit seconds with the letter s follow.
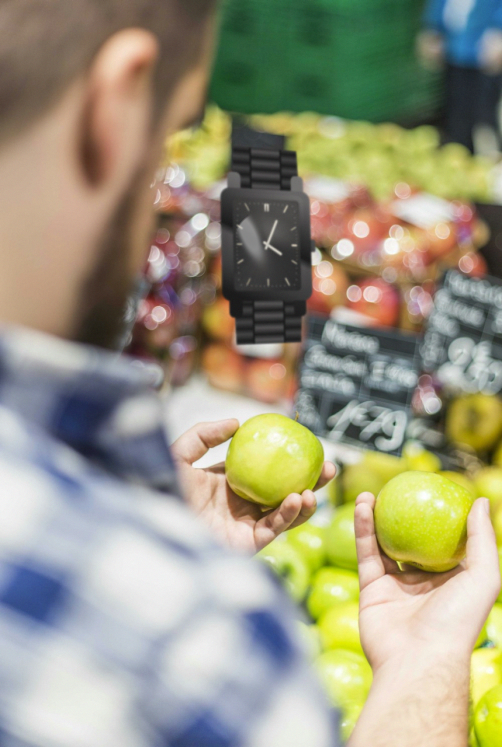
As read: 4h04
